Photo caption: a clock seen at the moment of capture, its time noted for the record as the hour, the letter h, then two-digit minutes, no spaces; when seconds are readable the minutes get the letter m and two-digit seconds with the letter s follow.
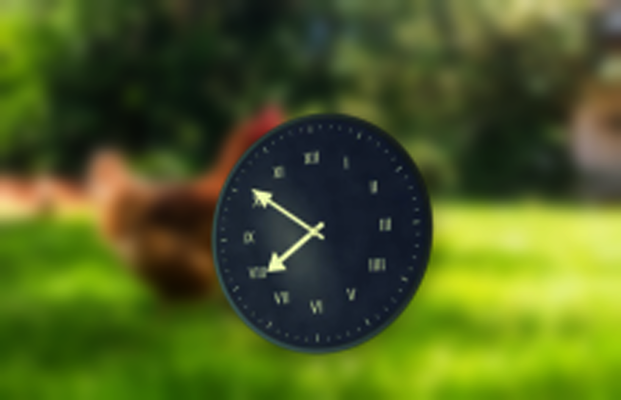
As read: 7h51
